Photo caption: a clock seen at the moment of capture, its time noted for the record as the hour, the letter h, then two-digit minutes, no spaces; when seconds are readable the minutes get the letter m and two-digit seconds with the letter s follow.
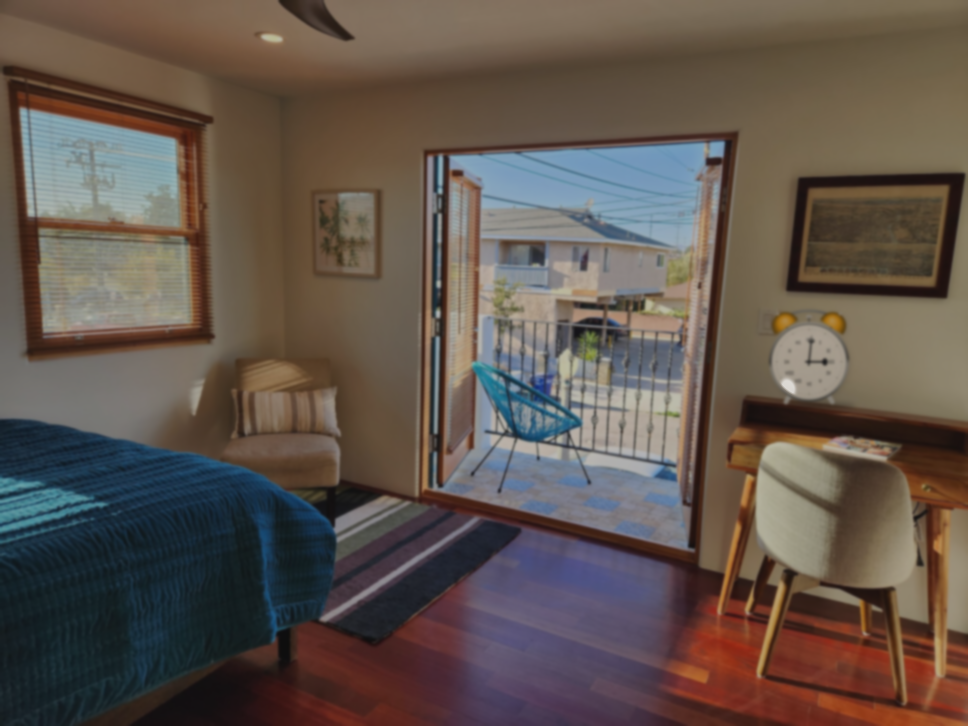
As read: 3h01
